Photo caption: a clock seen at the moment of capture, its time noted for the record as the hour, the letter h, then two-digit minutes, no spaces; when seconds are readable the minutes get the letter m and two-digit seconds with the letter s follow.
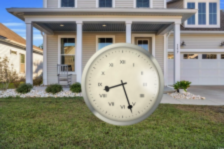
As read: 8h27
